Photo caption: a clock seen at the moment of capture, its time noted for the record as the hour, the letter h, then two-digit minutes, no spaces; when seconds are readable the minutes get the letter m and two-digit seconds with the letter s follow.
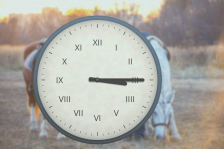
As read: 3h15
